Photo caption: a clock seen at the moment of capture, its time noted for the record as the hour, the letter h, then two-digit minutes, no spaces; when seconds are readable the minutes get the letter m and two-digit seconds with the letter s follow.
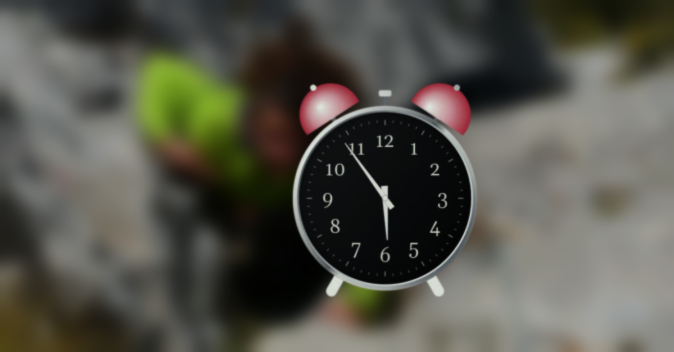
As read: 5h54
